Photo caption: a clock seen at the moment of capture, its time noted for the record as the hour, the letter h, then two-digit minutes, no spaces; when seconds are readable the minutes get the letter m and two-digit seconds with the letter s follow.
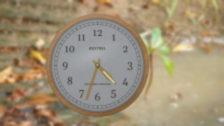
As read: 4h33
